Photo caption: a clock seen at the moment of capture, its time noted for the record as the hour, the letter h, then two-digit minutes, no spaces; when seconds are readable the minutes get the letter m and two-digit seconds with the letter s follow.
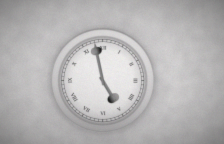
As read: 4h58
